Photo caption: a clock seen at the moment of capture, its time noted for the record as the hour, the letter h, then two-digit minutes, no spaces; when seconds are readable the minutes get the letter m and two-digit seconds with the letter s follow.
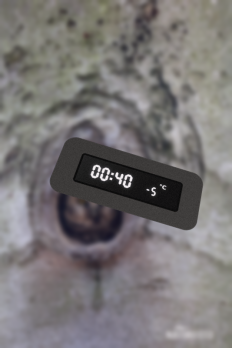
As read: 0h40
